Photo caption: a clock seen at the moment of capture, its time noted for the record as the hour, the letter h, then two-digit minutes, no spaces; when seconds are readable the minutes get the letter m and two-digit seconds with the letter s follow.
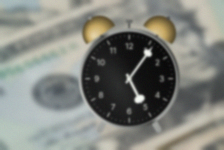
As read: 5h06
